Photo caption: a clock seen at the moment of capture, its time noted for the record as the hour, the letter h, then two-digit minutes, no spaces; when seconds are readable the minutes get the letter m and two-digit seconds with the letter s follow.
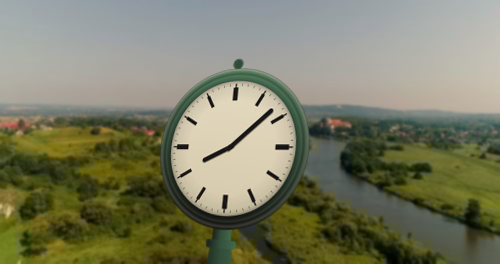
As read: 8h08
